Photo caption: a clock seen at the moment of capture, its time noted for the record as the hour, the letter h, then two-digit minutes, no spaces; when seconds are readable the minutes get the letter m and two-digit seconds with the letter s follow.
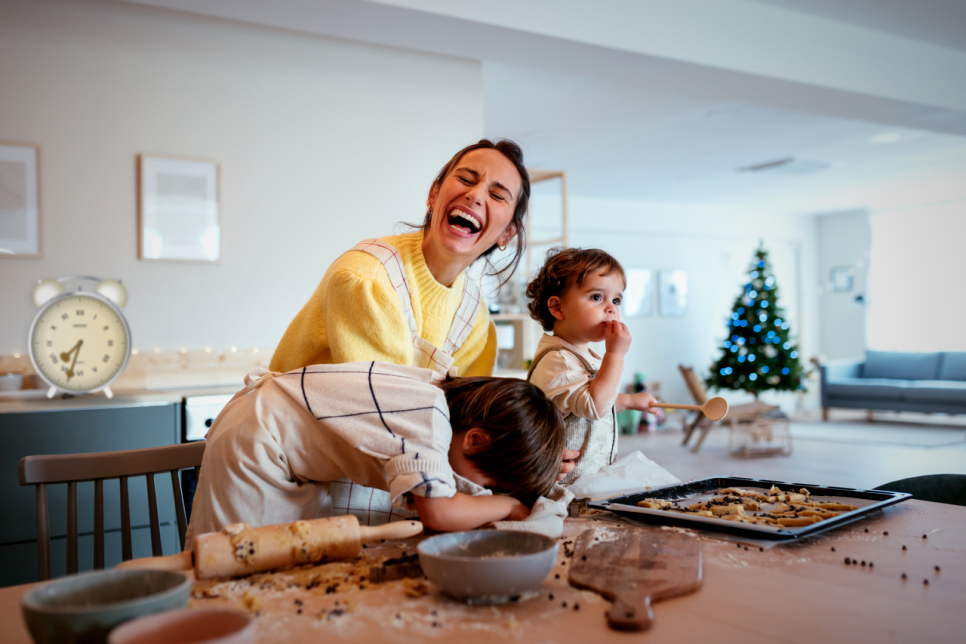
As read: 7h33
